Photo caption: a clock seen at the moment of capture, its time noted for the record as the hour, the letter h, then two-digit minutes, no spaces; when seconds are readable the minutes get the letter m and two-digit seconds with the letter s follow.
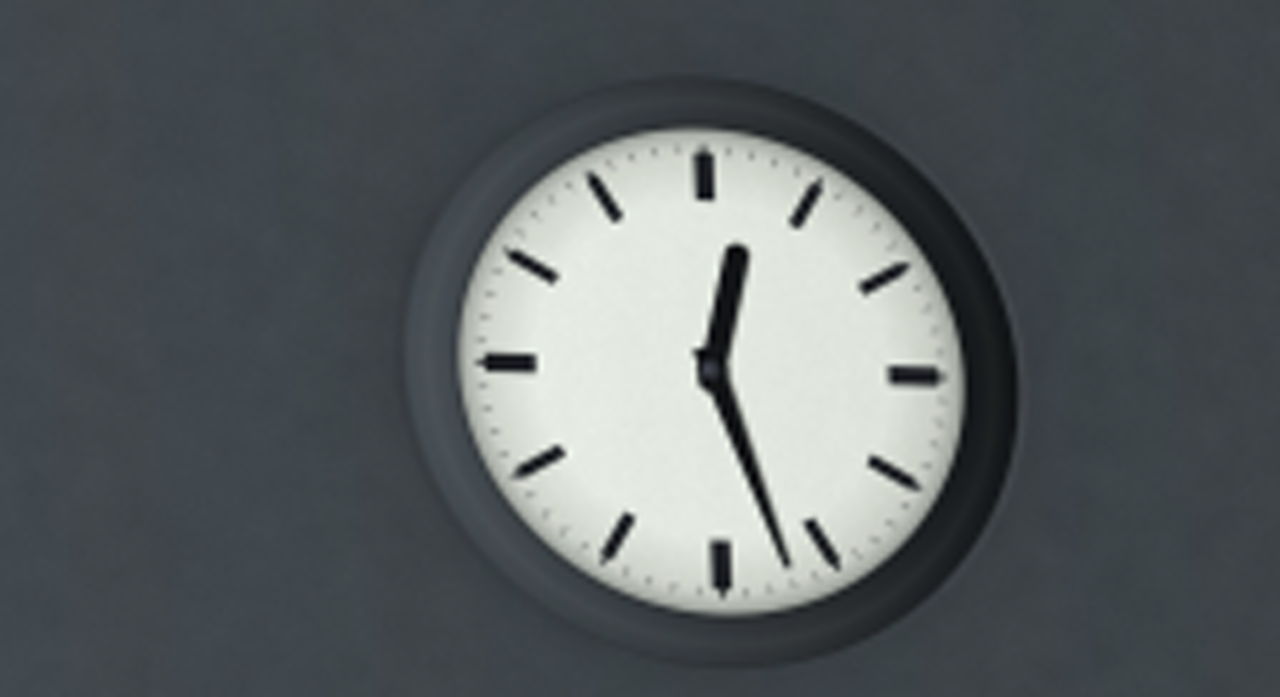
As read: 12h27
